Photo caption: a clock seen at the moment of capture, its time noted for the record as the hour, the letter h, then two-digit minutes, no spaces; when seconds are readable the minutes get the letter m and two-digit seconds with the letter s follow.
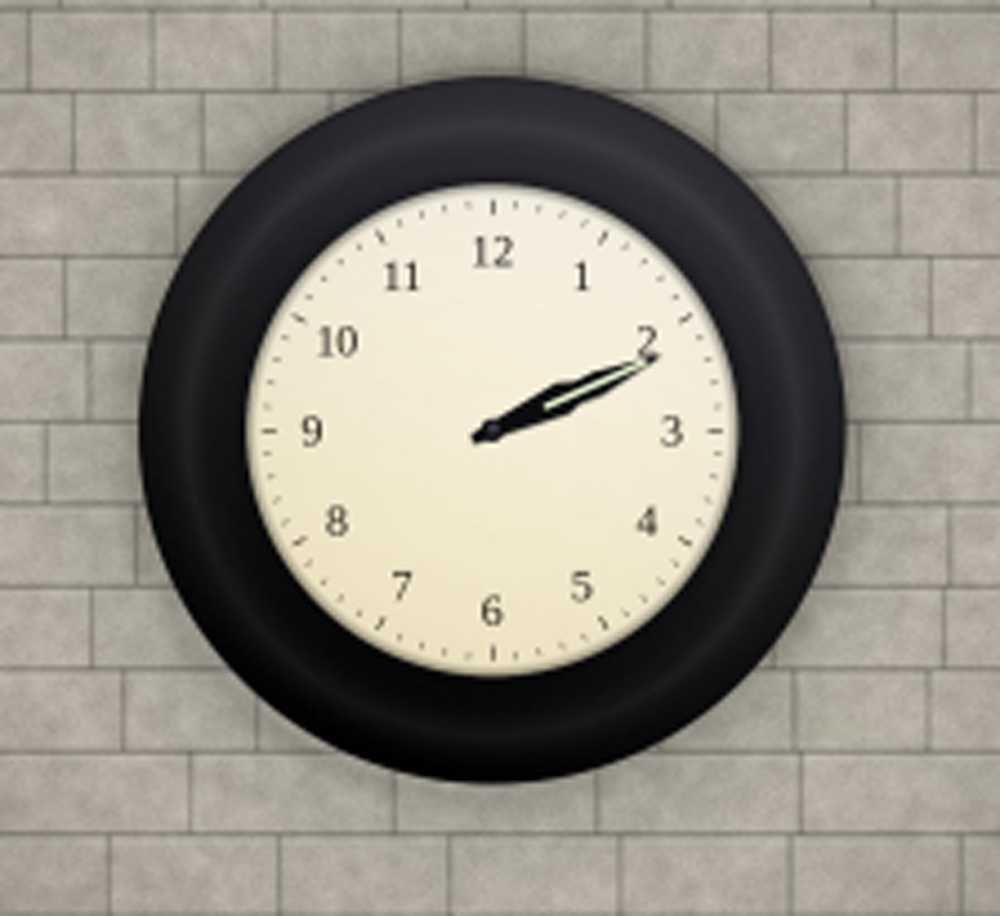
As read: 2h11
